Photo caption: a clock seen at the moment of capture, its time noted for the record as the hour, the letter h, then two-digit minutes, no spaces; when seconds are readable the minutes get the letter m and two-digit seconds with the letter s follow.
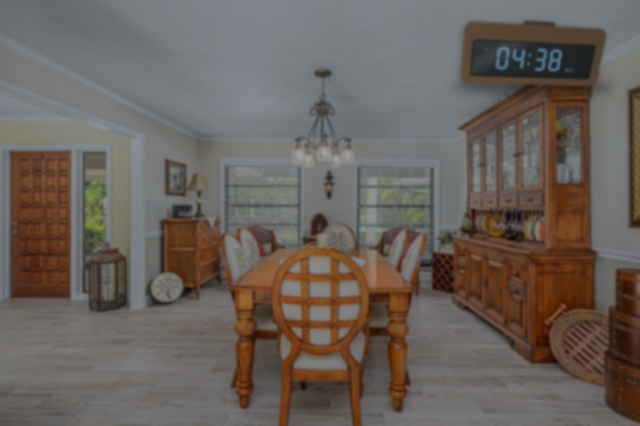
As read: 4h38
